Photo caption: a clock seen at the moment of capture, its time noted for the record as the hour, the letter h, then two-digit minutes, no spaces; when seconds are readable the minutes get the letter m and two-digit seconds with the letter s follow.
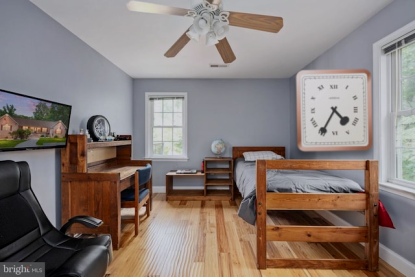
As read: 4h35
